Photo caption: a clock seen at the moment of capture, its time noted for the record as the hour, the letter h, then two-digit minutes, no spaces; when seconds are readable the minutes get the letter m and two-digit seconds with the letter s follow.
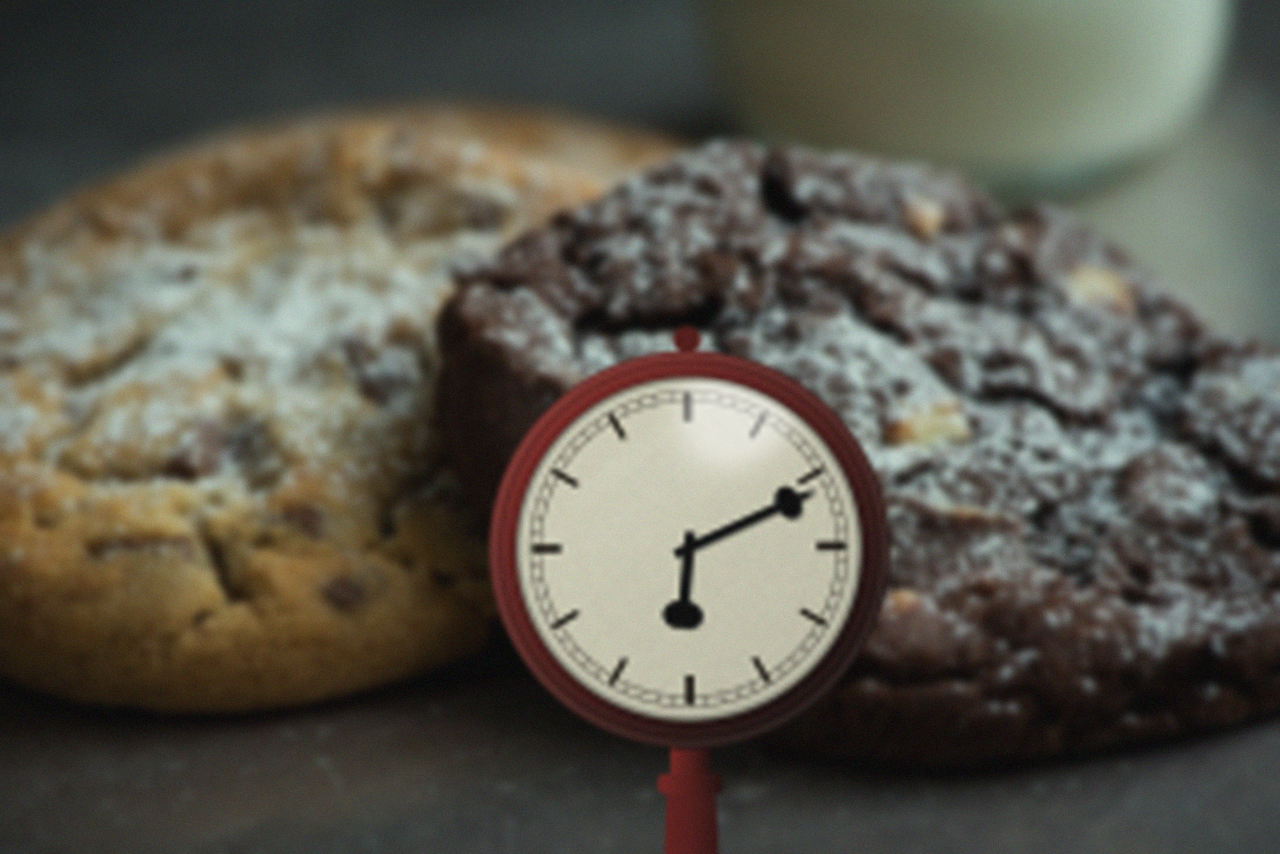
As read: 6h11
